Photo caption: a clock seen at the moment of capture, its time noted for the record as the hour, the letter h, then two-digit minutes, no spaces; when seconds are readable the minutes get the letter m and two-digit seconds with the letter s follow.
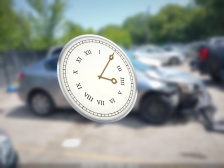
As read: 4h10
